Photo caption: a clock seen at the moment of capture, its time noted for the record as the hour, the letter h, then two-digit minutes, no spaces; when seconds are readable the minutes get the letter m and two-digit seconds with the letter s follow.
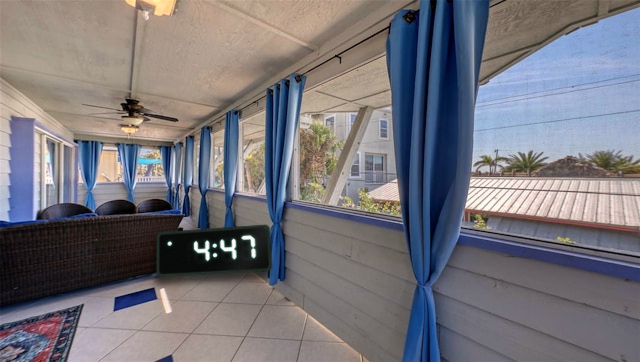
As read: 4h47
